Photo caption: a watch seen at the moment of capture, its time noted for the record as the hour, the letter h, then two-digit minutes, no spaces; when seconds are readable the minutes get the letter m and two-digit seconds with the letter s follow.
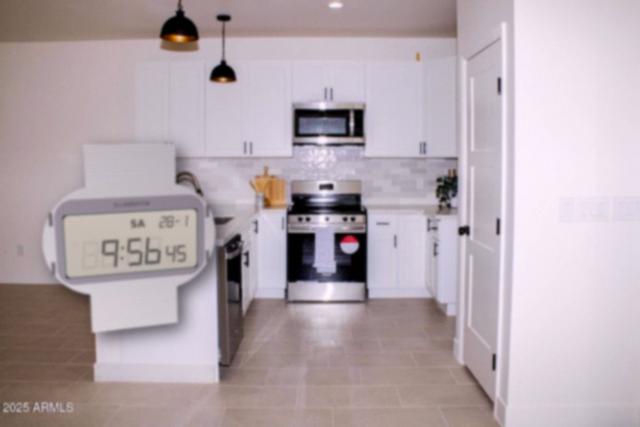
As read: 9h56m45s
